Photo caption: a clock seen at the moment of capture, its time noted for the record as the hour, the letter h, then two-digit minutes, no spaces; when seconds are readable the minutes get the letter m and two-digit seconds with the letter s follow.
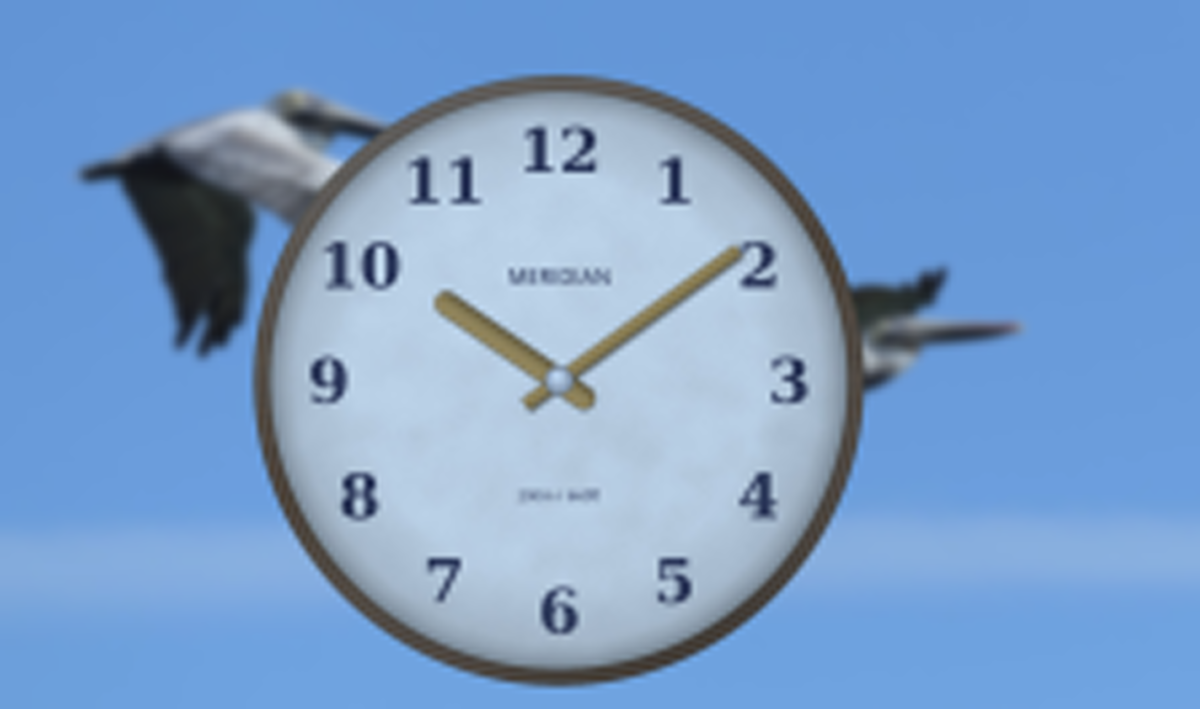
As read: 10h09
